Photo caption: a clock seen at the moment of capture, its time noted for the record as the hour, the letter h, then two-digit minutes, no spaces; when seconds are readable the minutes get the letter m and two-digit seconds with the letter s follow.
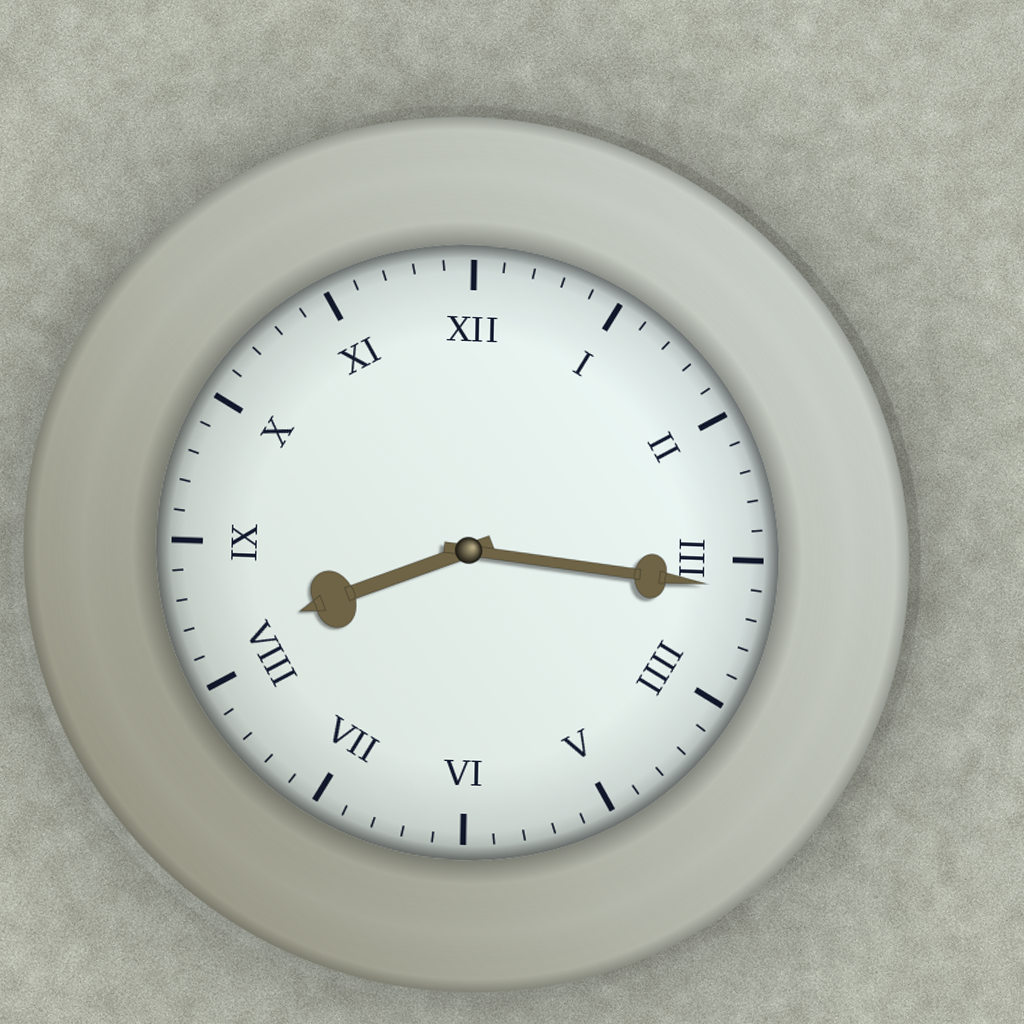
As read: 8h16
